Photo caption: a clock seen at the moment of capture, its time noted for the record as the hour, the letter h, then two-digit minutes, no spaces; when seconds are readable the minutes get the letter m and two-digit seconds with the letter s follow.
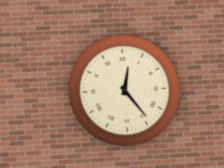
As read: 12h24
